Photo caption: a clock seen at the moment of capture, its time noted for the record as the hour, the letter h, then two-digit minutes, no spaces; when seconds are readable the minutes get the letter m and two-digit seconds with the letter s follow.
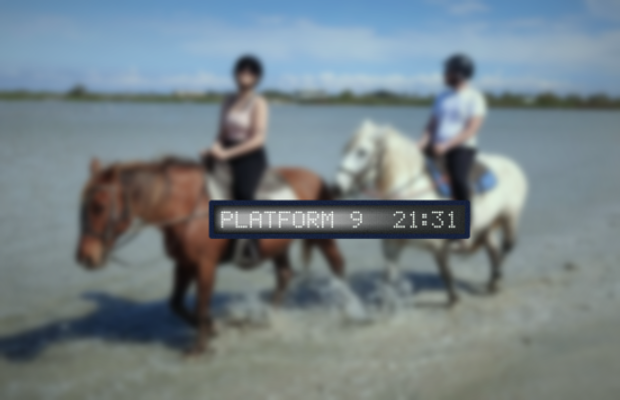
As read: 21h31
